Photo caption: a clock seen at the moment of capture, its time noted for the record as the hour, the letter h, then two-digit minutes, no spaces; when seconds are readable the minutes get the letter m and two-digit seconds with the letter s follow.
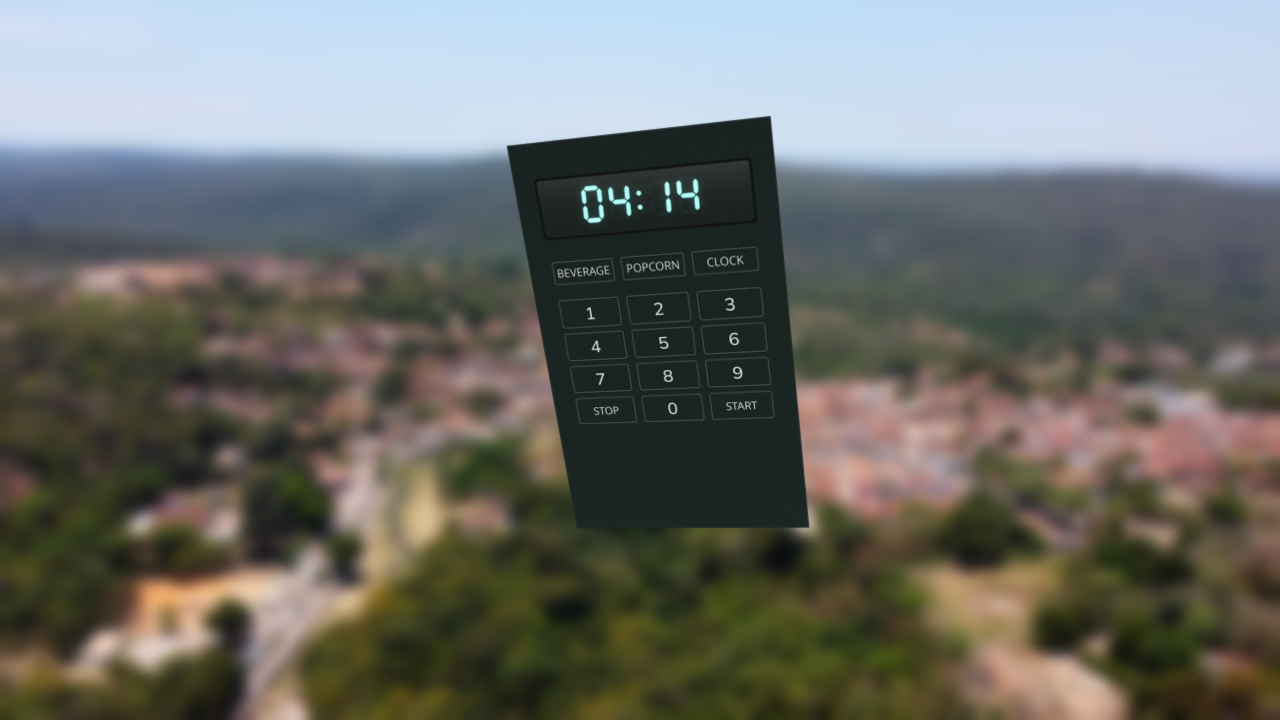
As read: 4h14
